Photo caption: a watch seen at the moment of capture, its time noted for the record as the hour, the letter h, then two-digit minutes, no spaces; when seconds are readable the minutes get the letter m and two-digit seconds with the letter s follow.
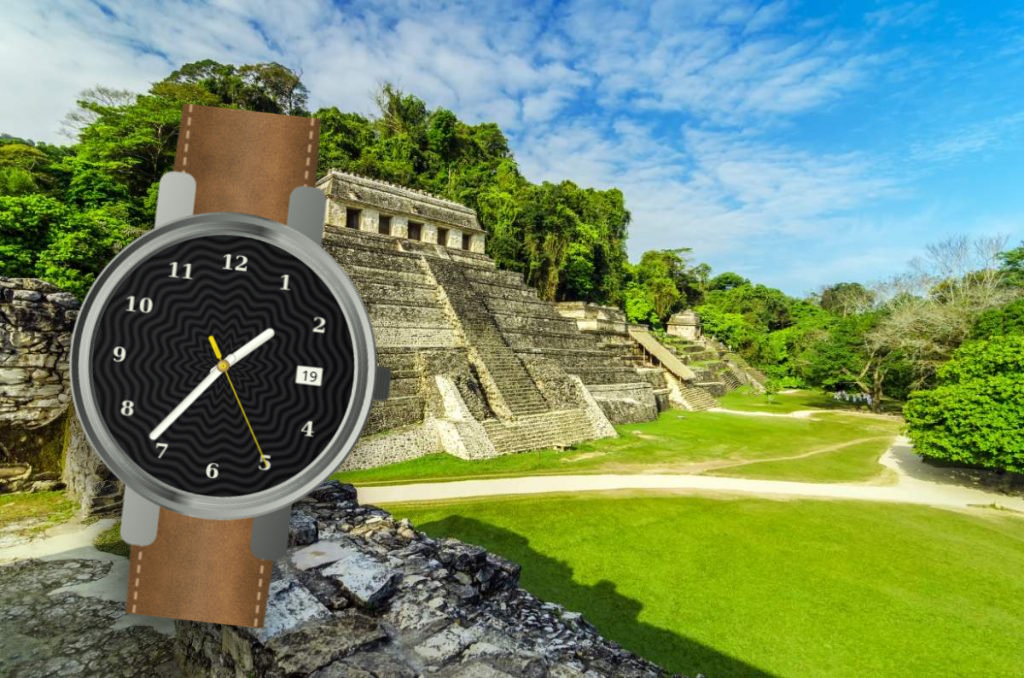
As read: 1h36m25s
